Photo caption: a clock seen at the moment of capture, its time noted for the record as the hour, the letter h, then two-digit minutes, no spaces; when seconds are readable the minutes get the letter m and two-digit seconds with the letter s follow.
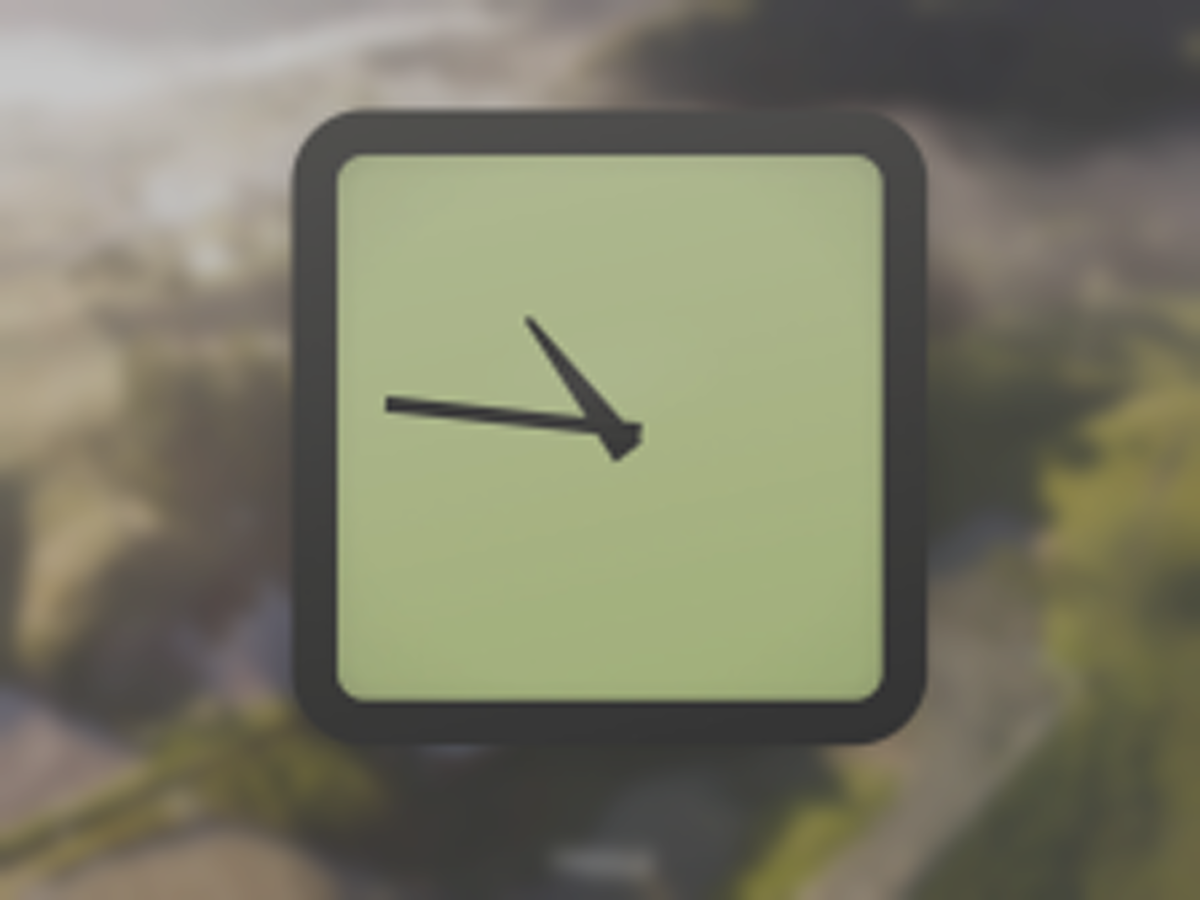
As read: 10h46
